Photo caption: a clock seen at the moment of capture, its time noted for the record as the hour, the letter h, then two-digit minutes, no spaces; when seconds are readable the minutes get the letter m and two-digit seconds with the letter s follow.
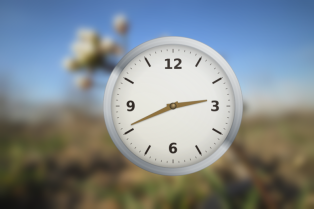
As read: 2h41
